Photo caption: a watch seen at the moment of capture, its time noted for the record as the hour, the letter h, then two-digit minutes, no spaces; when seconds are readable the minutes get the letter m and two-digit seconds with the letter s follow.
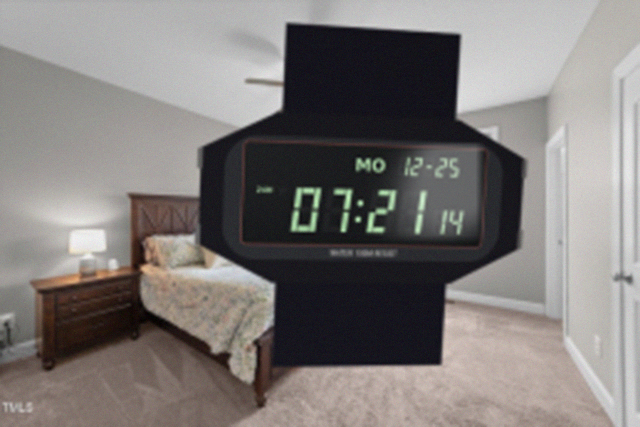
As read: 7h21m14s
